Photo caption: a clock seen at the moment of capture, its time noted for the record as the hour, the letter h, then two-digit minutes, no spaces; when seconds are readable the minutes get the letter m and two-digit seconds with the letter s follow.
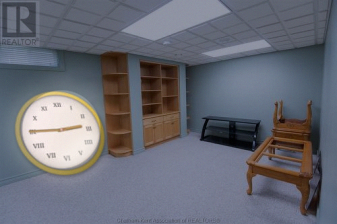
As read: 2h45
